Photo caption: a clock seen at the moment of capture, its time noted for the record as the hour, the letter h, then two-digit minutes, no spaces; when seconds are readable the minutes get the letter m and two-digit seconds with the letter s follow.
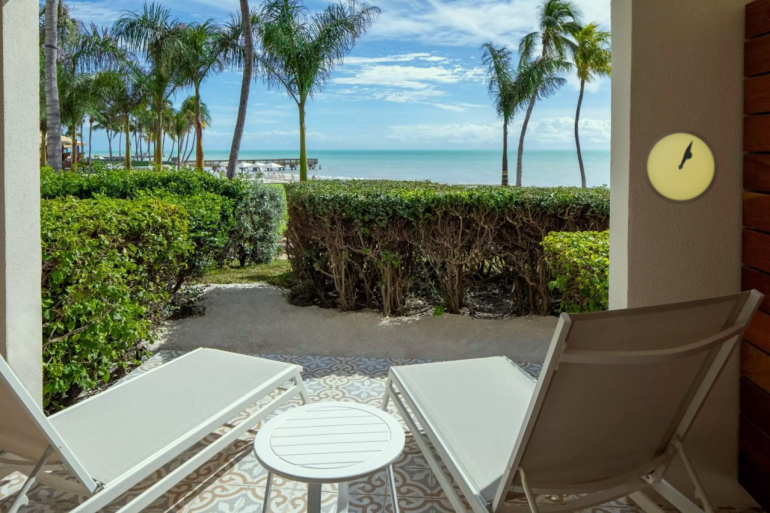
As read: 1h04
